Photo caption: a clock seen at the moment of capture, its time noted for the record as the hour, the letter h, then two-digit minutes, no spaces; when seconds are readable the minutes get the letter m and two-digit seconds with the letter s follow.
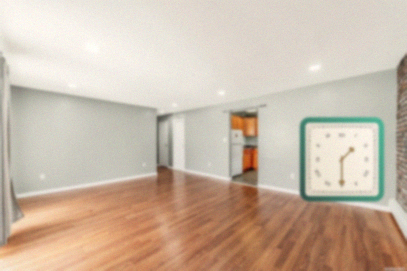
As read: 1h30
